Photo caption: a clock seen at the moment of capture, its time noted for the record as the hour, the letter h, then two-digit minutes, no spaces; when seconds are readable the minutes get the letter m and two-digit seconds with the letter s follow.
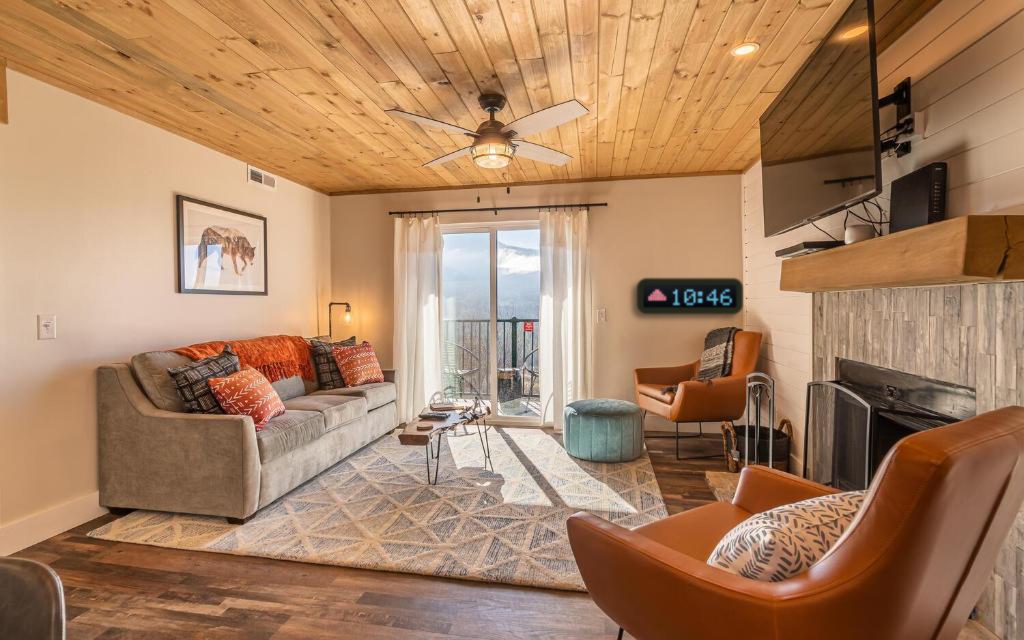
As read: 10h46
